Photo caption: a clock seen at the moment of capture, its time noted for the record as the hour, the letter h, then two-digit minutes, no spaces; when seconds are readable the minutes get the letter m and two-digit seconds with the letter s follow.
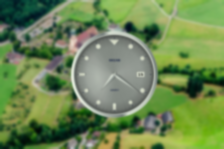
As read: 7h21
